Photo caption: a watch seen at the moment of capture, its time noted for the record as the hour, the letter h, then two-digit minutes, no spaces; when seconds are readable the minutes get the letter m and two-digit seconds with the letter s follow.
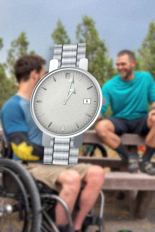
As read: 1h02
